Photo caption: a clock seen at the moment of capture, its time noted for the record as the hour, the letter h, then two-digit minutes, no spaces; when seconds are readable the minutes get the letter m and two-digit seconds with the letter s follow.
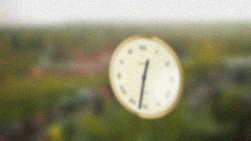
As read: 12h32
